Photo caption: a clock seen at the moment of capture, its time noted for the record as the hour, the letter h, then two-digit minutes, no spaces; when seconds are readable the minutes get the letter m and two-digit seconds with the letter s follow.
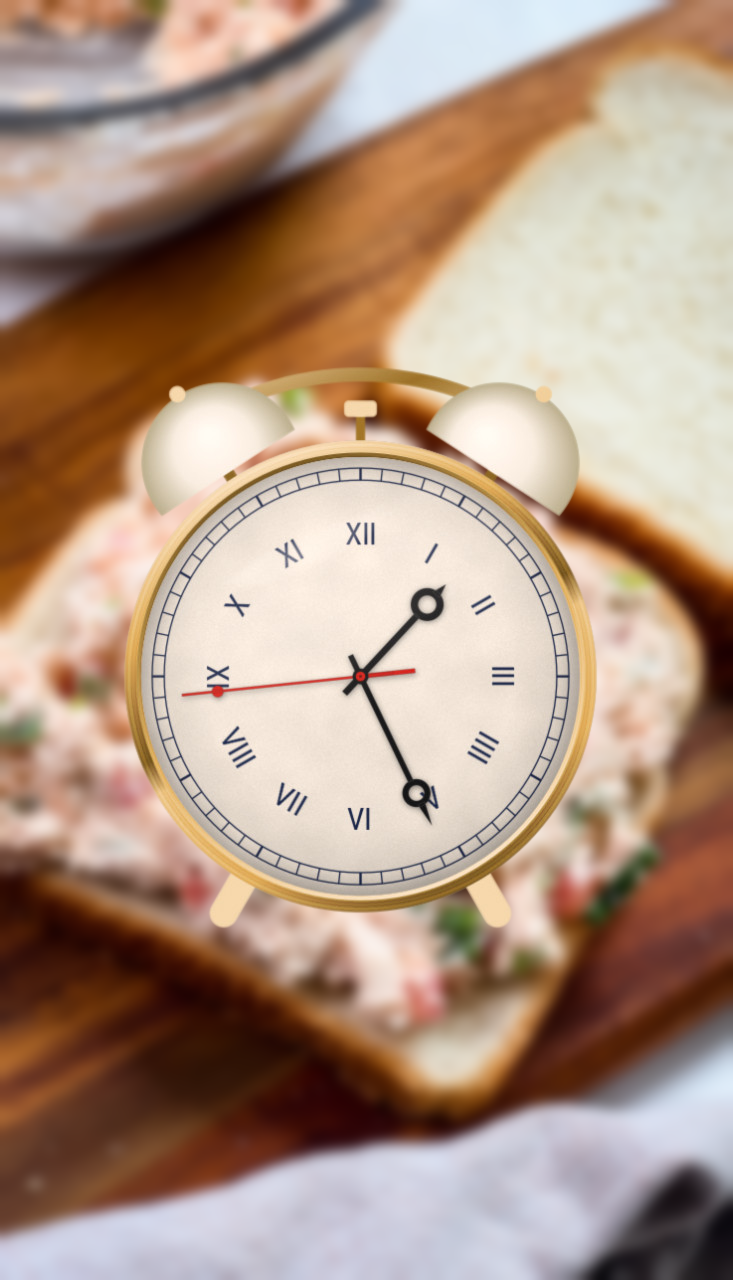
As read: 1h25m44s
